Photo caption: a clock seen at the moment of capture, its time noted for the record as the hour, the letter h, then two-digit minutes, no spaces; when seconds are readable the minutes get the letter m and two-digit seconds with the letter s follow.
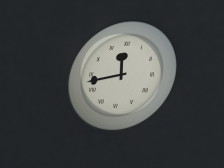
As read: 11h43
